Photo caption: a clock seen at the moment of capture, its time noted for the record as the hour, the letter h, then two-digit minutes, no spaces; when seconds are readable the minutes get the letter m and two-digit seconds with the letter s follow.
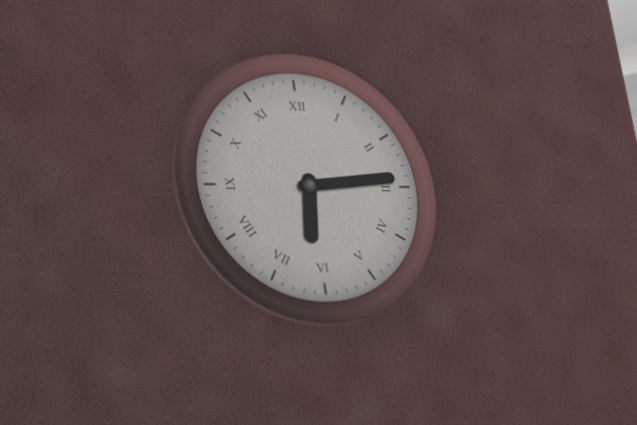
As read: 6h14
